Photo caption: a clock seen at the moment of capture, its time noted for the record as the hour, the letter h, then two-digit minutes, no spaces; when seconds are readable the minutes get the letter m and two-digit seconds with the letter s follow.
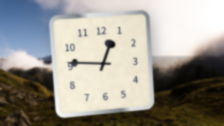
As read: 12h46
